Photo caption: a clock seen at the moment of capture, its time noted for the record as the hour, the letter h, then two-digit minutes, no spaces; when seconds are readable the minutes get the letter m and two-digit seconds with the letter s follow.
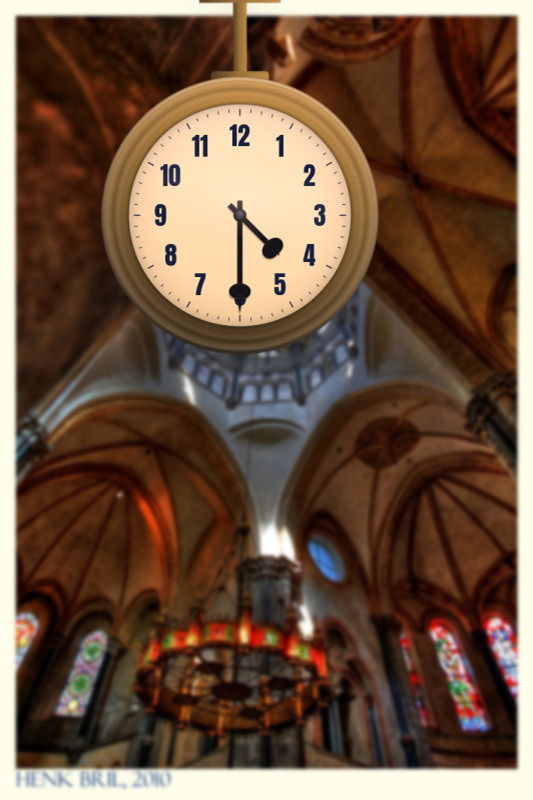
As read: 4h30
